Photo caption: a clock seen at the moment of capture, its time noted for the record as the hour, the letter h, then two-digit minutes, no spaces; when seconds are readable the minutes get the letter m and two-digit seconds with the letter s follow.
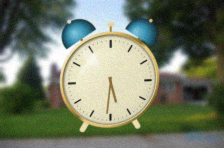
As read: 5h31
